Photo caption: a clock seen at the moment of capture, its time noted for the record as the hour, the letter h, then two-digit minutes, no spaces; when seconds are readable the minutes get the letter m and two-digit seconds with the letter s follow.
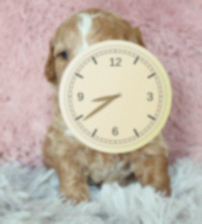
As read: 8h39
